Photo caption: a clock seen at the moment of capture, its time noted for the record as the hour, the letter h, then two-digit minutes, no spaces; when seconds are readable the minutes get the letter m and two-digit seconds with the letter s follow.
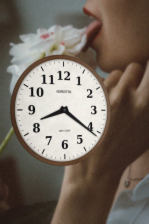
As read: 8h21
